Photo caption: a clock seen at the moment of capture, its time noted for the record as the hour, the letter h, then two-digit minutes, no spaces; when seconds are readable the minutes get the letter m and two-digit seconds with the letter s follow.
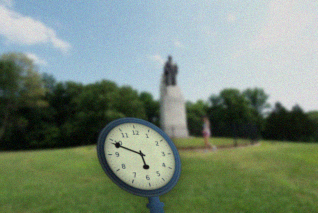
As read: 5h49
